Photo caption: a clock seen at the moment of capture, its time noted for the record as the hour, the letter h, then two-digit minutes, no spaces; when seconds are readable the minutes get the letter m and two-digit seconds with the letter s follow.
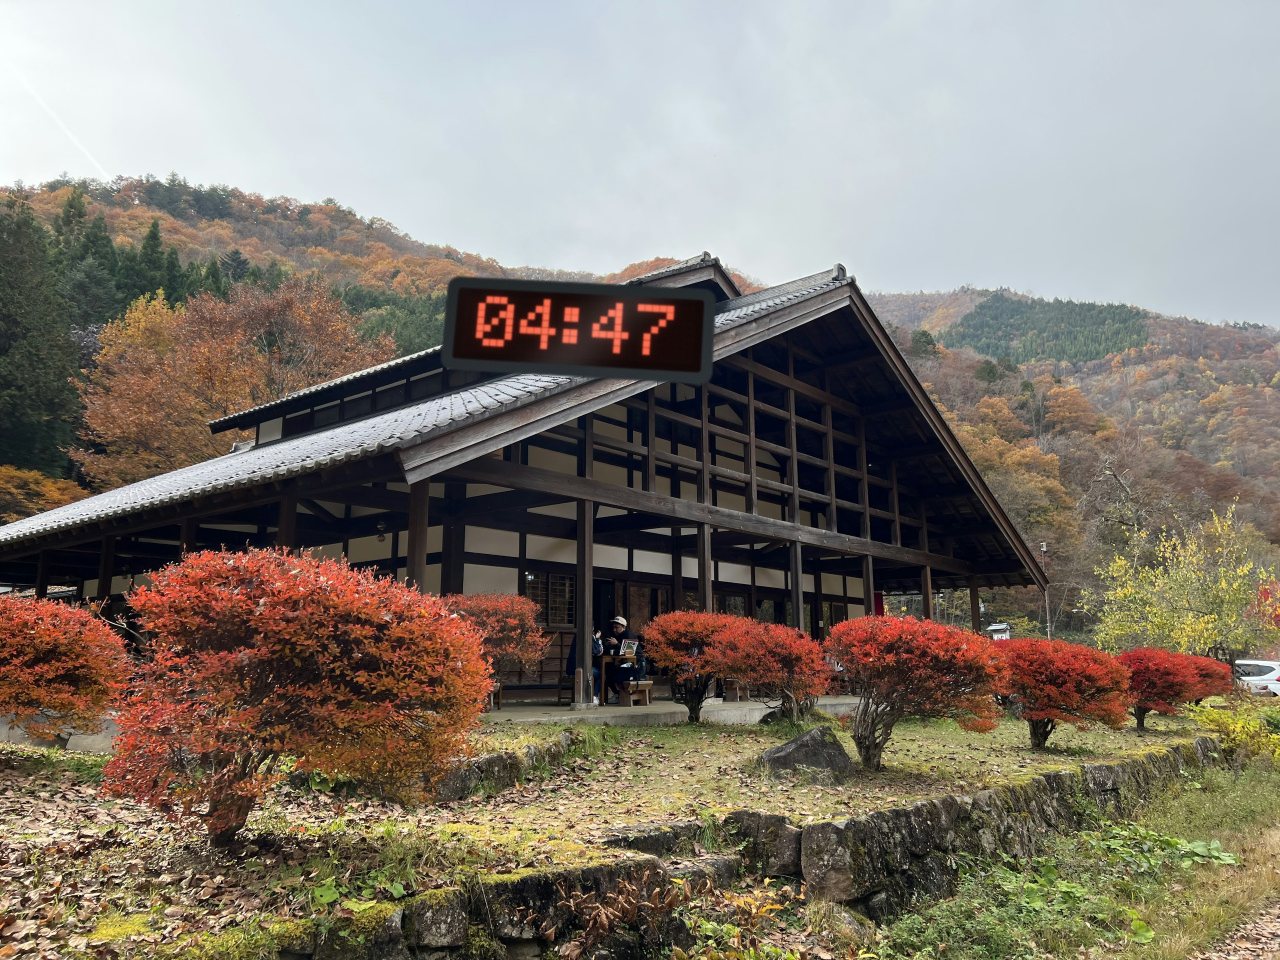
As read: 4h47
